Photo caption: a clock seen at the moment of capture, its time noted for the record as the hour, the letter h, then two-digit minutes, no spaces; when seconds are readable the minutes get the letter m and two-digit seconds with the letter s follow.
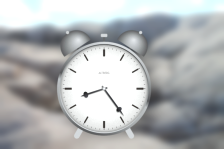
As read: 8h24
